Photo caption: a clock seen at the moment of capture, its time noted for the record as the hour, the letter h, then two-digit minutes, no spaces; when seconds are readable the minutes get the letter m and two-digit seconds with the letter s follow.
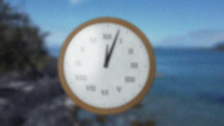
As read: 12h03
